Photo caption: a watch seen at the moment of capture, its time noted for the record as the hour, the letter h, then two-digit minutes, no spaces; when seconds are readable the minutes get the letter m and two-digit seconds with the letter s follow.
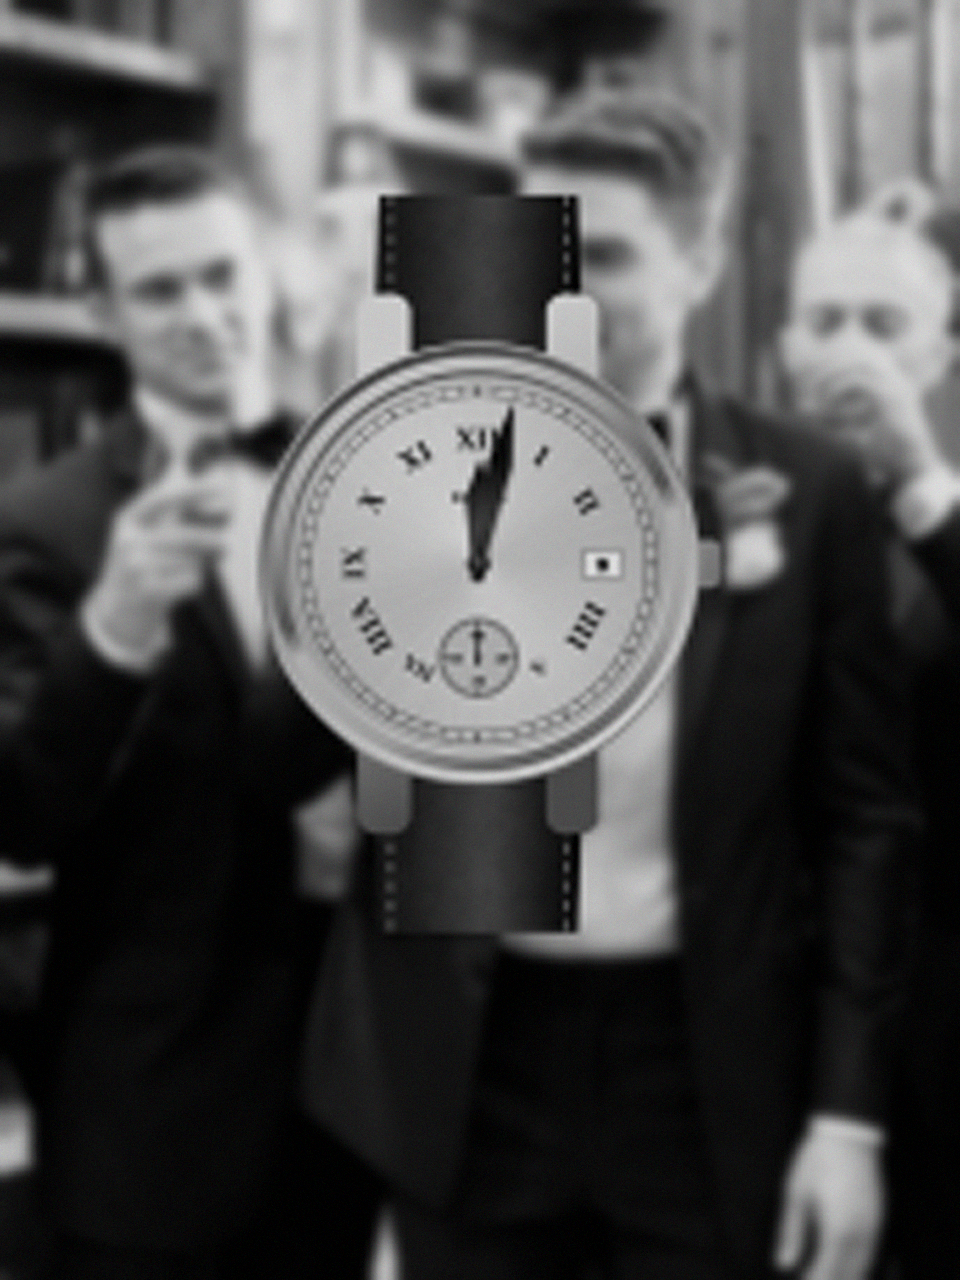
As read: 12h02
